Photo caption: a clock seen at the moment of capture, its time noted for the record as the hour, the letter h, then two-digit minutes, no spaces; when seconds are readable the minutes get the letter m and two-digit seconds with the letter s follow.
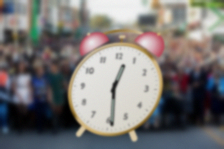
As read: 12h29
